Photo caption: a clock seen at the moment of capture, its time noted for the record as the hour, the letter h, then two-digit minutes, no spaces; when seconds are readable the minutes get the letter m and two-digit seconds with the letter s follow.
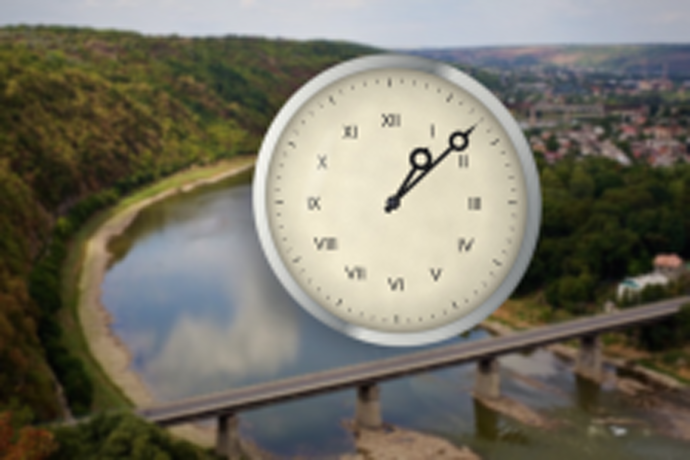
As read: 1h08
